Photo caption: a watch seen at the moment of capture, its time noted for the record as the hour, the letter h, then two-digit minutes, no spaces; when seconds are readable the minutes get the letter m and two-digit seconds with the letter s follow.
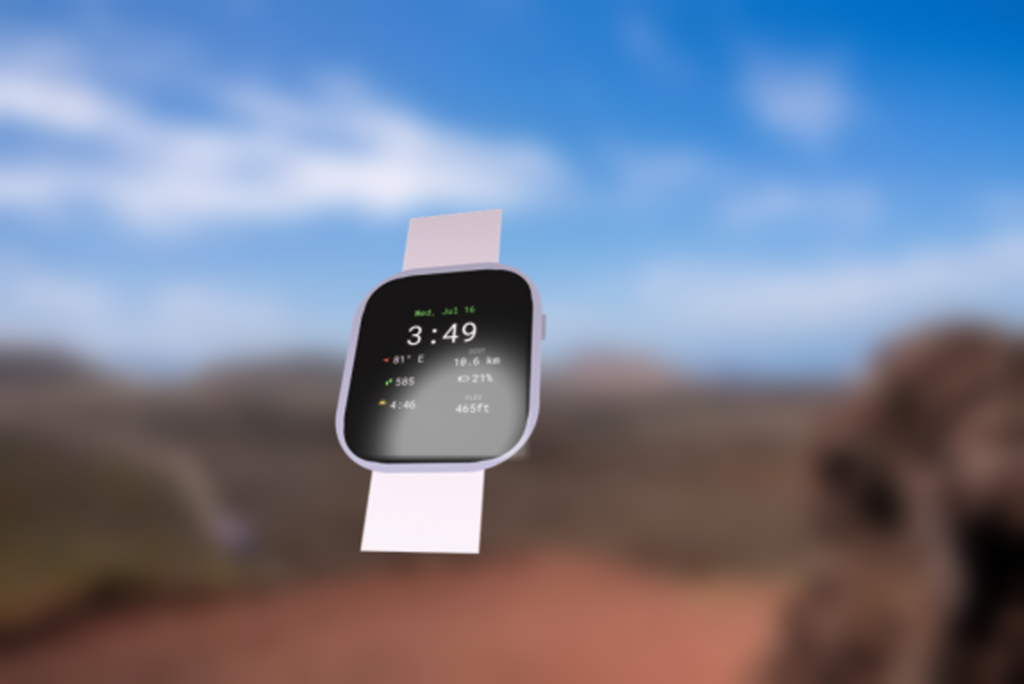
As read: 3h49
